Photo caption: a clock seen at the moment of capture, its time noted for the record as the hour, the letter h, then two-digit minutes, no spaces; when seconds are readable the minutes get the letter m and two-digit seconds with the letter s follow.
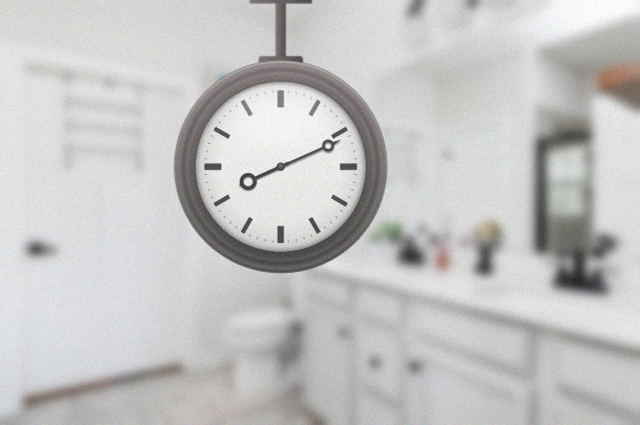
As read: 8h11
